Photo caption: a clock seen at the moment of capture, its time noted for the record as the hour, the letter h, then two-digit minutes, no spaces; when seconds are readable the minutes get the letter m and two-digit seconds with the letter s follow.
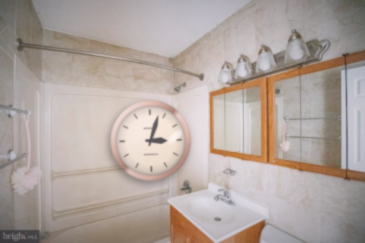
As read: 3h03
